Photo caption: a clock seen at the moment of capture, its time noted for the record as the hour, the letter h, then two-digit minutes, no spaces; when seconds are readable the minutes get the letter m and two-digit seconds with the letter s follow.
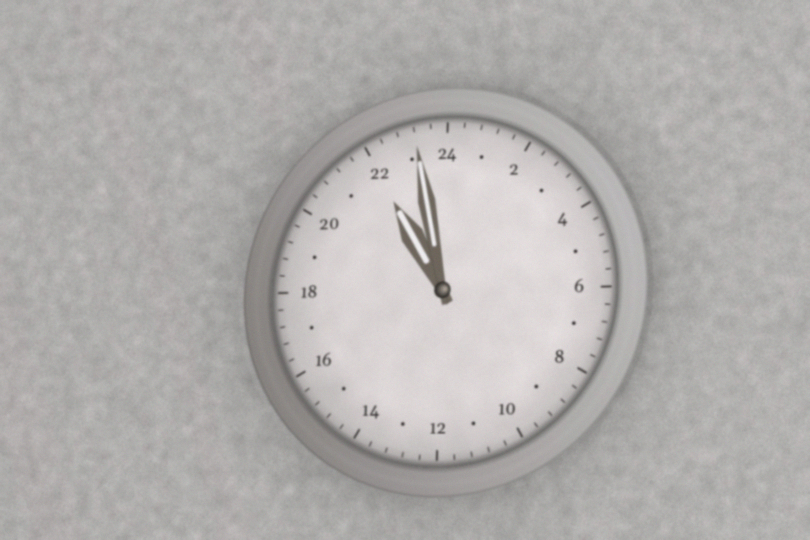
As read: 21h58
